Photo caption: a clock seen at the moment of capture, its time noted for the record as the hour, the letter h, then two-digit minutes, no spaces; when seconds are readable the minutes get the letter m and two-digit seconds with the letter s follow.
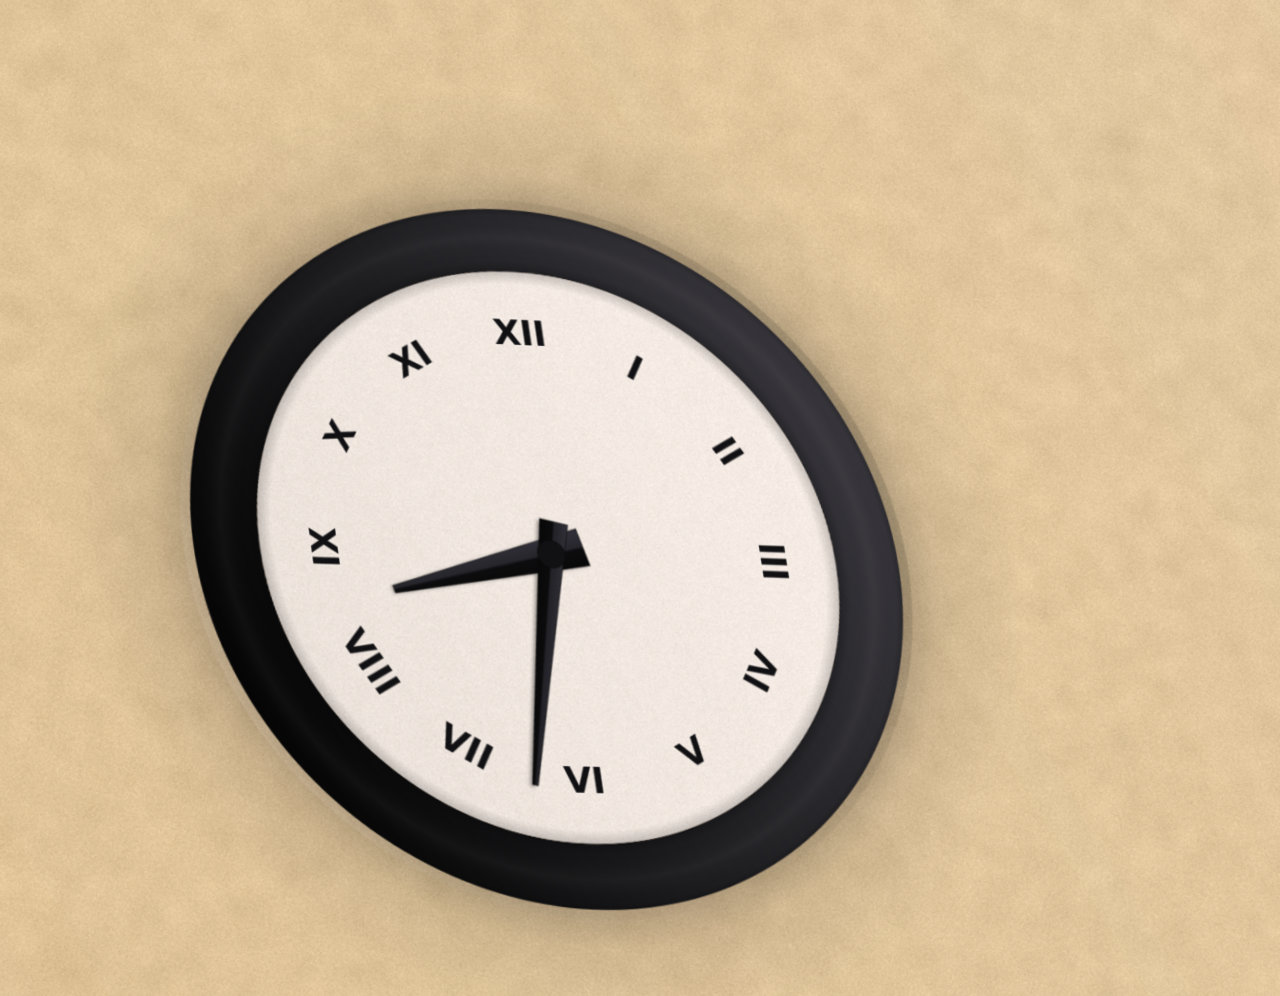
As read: 8h32
